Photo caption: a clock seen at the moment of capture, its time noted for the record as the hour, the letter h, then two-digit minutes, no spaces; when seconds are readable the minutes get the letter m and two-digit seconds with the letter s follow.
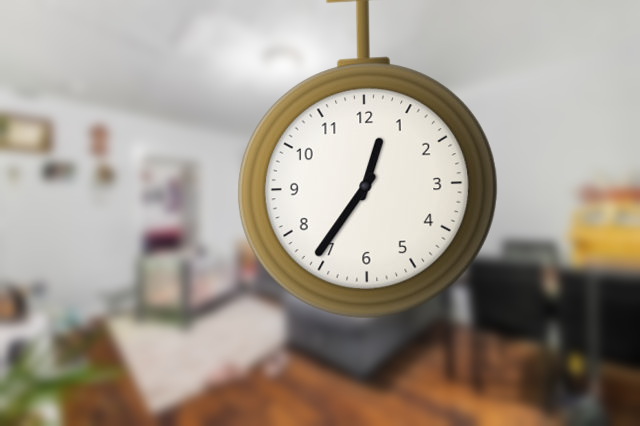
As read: 12h36
